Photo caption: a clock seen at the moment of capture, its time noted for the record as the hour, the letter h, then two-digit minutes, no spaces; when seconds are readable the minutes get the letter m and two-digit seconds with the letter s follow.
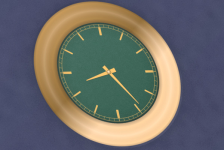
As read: 8h24
